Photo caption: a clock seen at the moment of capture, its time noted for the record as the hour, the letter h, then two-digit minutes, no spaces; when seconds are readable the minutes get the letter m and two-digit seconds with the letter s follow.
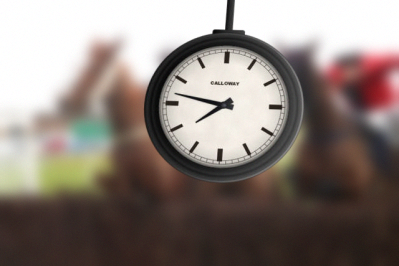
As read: 7h47
